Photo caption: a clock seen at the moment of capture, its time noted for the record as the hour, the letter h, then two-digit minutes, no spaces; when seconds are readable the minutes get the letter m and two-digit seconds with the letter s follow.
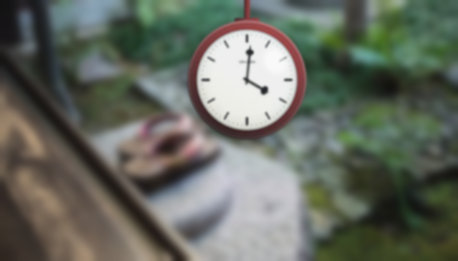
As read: 4h01
